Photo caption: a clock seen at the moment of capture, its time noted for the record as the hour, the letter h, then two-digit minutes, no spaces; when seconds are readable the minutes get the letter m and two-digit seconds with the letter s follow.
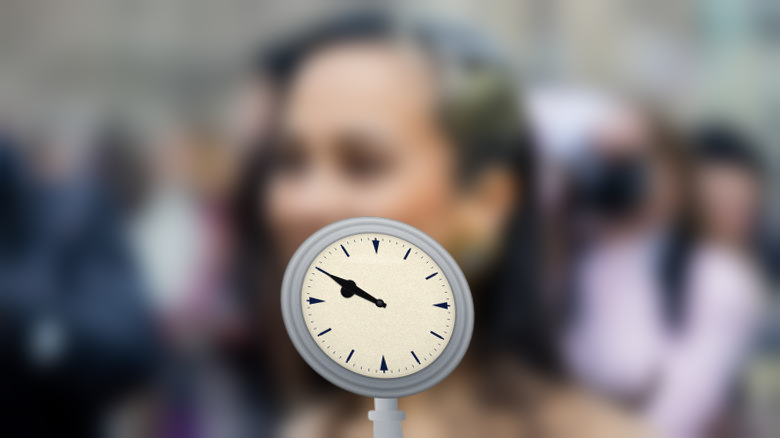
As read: 9h50
